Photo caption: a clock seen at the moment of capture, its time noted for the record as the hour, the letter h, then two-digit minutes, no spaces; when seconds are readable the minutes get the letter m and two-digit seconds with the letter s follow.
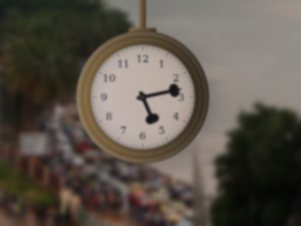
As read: 5h13
